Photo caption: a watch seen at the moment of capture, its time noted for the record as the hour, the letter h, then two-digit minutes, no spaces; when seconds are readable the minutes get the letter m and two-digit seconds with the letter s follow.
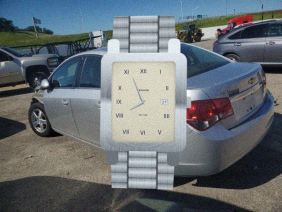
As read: 7h56
